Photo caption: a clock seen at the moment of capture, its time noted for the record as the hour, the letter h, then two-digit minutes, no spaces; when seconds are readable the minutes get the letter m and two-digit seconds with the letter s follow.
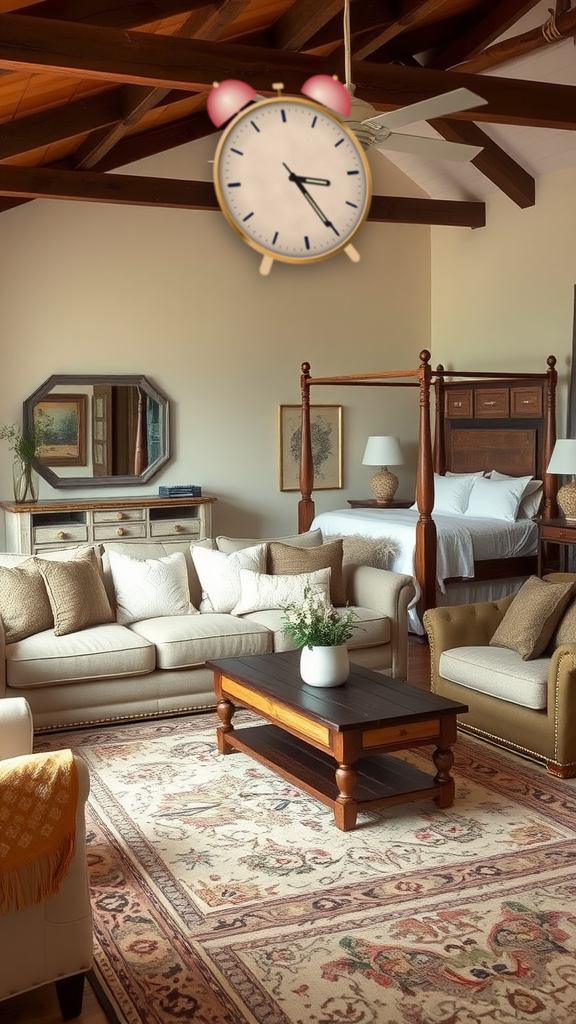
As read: 3h25m25s
